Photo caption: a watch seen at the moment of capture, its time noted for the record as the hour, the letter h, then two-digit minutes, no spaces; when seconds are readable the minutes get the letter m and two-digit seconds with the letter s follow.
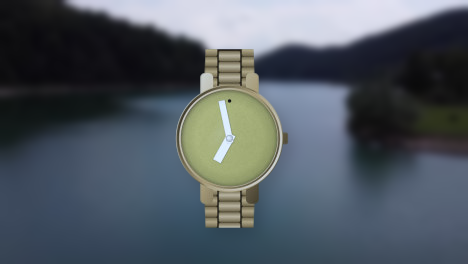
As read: 6h58
